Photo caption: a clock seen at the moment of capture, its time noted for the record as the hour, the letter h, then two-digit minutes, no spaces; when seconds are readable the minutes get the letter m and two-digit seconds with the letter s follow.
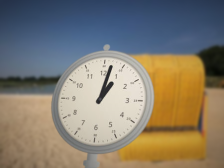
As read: 1h02
